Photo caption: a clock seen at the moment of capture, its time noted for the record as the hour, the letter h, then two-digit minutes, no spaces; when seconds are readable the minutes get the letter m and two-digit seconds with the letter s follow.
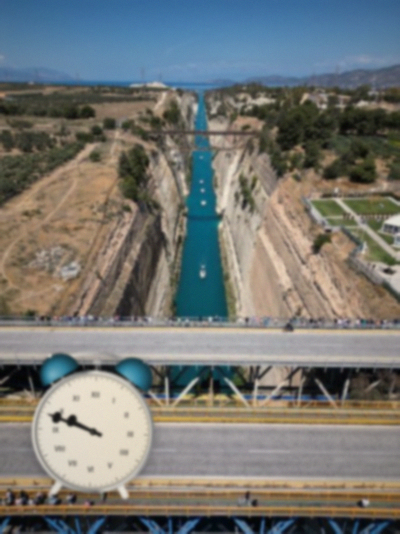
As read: 9h48
